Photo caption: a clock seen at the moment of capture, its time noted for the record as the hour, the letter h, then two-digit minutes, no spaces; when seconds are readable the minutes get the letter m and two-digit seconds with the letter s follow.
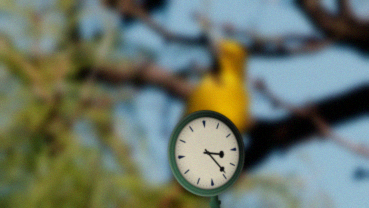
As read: 3h24
